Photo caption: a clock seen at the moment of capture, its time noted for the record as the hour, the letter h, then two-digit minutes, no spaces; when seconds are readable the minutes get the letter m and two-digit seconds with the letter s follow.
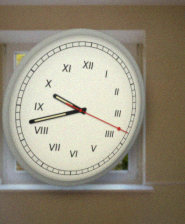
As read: 9h42m18s
